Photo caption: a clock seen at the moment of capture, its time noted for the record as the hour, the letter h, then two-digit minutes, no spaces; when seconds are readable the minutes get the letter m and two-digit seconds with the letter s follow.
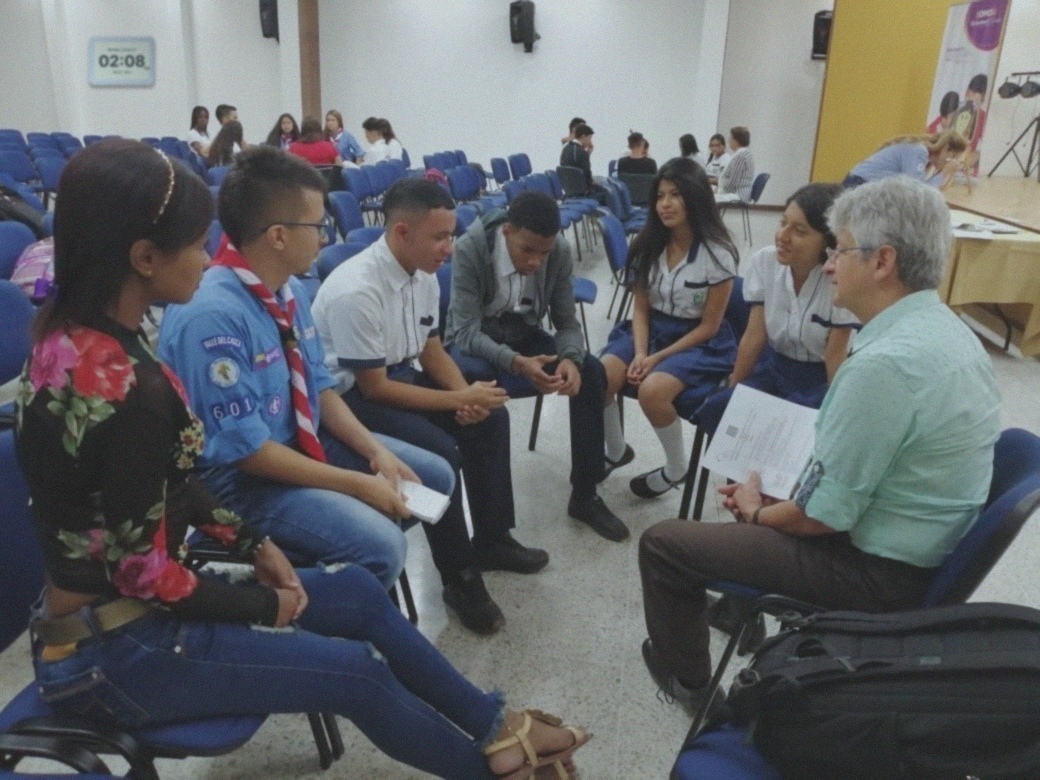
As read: 2h08
